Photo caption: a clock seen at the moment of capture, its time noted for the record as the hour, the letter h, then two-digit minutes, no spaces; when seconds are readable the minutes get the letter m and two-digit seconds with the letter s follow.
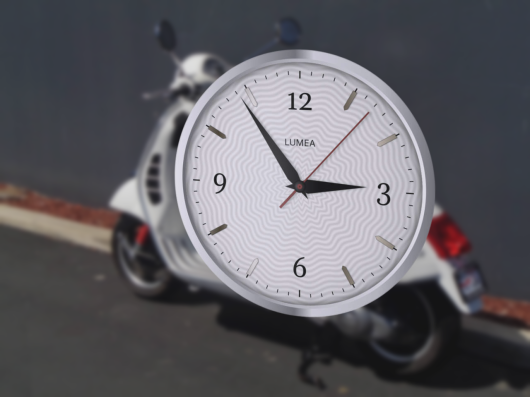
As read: 2h54m07s
